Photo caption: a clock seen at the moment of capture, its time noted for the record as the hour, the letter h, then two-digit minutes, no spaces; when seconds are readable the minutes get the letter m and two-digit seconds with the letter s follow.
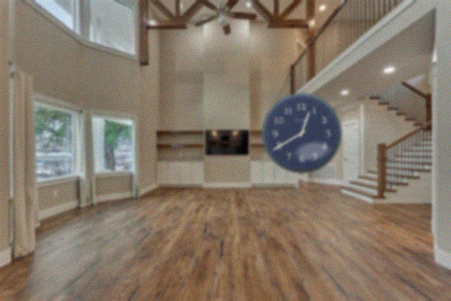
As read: 12h40
